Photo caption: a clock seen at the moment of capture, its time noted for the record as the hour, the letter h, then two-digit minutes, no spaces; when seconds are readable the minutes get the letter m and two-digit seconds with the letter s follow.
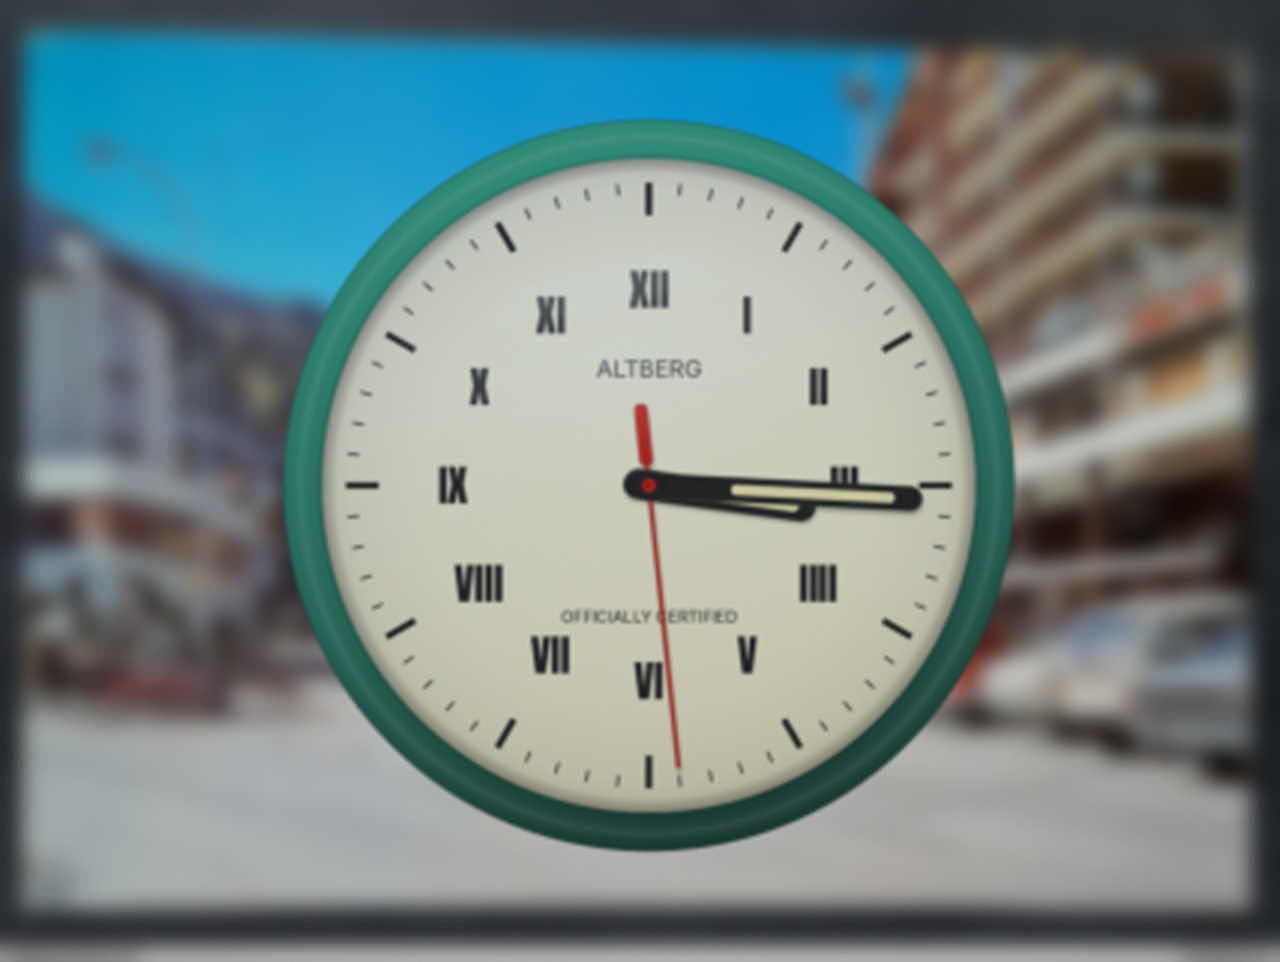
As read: 3h15m29s
